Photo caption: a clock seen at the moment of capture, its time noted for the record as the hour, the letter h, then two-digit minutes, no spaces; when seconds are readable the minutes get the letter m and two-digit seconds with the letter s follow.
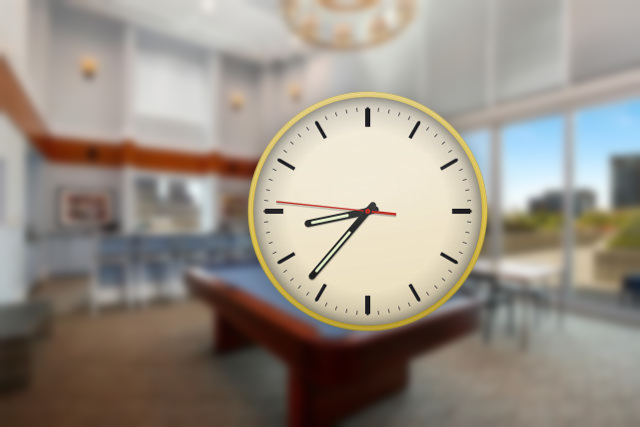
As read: 8h36m46s
